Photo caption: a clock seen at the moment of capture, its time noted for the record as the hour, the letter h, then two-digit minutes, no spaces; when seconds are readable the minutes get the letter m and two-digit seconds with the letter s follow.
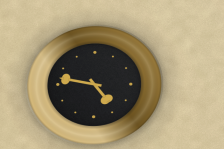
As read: 4h47
